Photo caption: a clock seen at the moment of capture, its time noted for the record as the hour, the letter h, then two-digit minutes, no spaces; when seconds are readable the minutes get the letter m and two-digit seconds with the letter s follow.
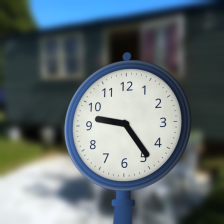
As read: 9h24
